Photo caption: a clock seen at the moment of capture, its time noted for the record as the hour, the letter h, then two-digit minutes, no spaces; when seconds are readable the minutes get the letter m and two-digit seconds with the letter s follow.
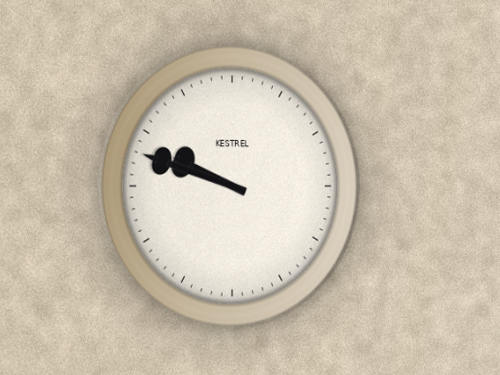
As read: 9h48
